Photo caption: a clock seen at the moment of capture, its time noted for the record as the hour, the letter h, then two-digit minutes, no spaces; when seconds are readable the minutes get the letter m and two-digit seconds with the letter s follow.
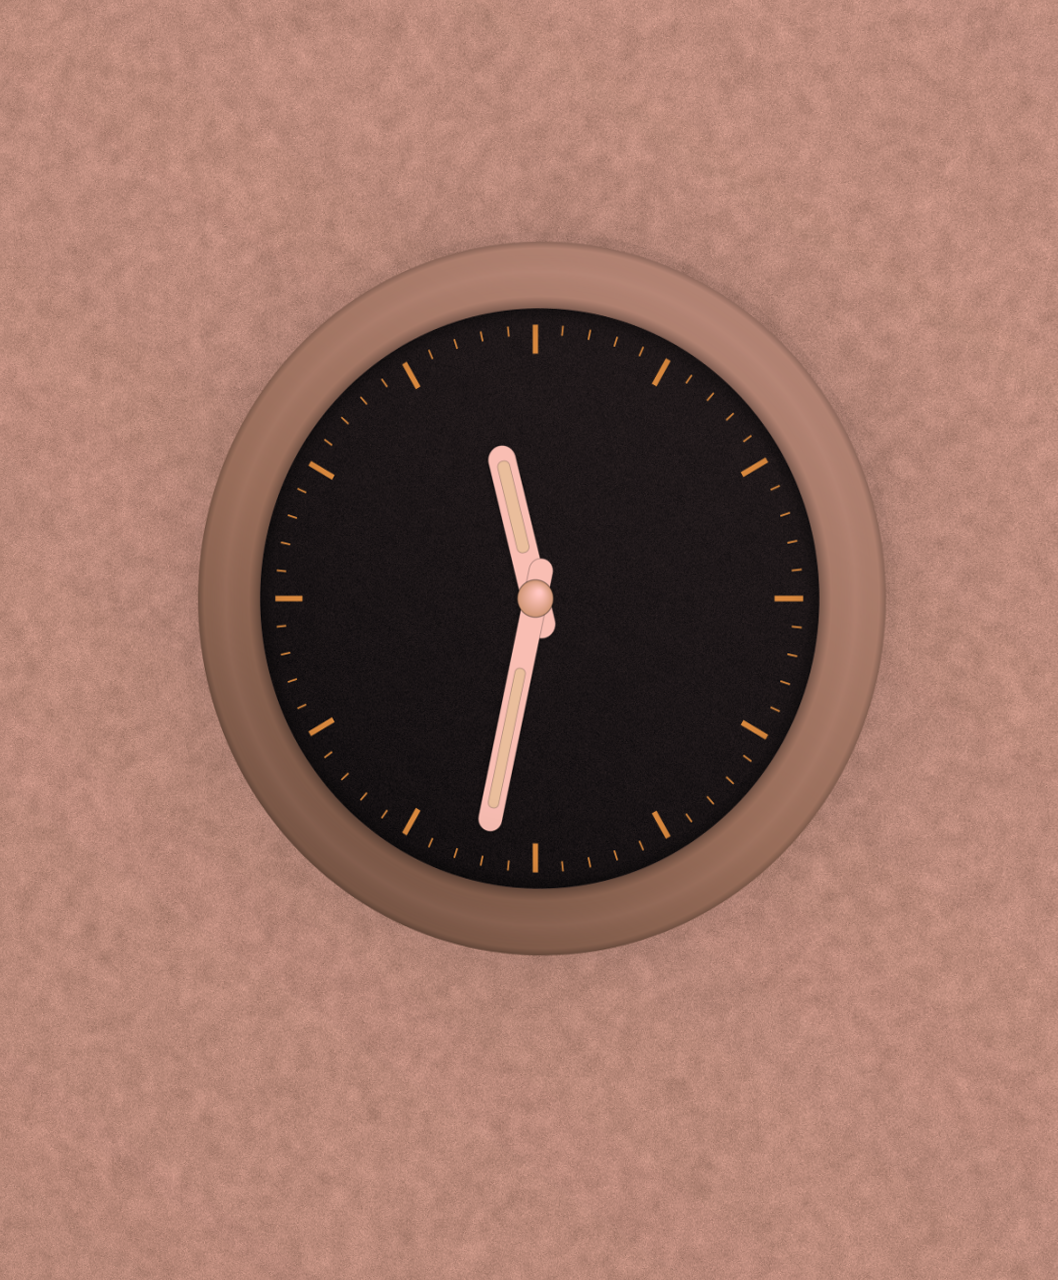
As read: 11h32
